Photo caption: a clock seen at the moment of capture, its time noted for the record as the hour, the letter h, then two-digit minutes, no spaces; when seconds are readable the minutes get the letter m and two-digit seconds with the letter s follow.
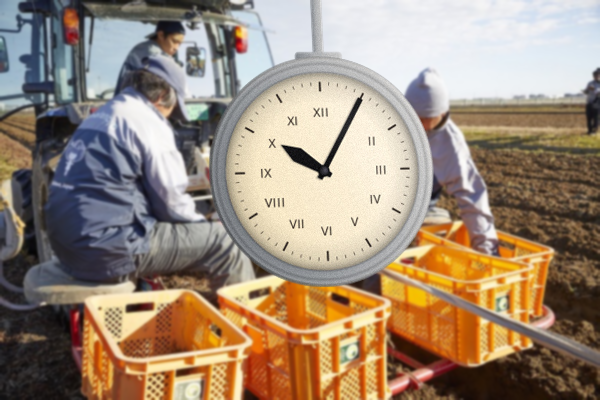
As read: 10h05
